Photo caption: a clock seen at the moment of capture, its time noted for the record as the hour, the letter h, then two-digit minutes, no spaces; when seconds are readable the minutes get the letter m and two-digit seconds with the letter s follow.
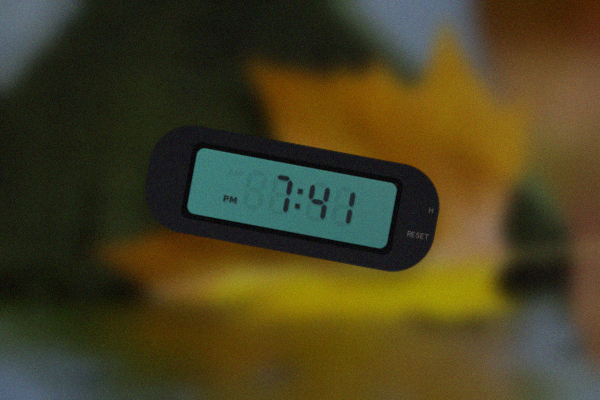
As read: 7h41
